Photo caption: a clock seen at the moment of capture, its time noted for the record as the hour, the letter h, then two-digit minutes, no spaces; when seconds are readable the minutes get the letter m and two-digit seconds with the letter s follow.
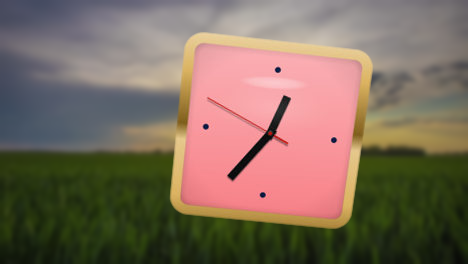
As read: 12h35m49s
